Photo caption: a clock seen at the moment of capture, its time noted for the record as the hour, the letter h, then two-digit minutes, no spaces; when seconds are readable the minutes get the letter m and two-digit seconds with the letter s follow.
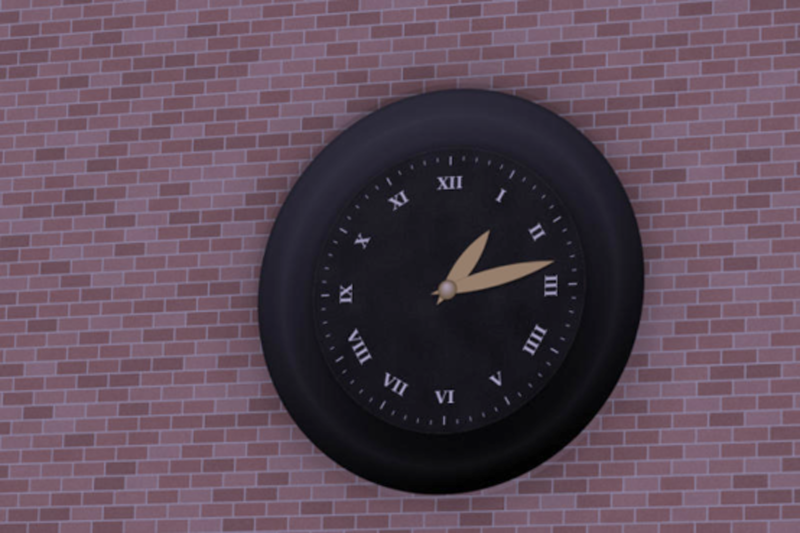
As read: 1h13
